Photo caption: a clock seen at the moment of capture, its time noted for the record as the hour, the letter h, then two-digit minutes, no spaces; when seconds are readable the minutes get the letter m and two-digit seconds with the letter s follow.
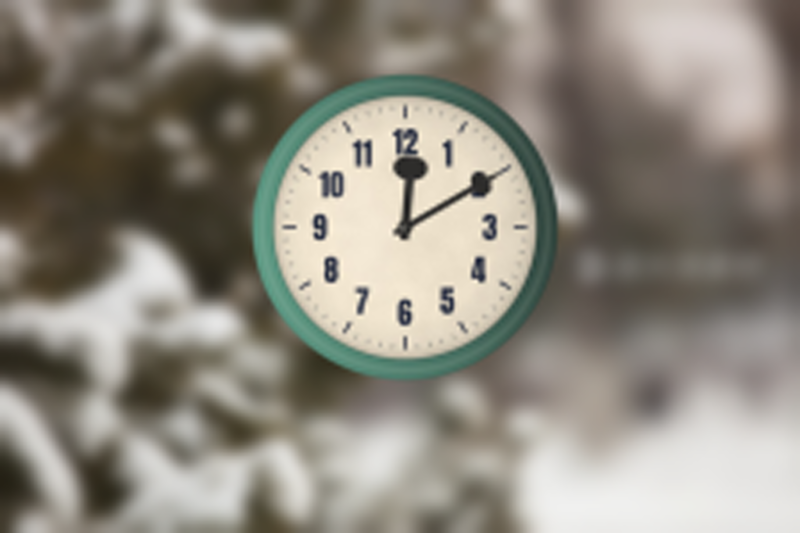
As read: 12h10
